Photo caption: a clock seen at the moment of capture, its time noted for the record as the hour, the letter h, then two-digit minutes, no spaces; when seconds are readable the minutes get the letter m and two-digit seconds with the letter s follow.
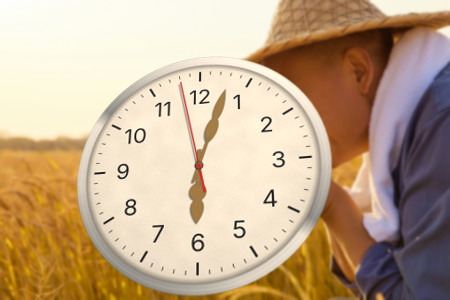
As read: 6h02m58s
